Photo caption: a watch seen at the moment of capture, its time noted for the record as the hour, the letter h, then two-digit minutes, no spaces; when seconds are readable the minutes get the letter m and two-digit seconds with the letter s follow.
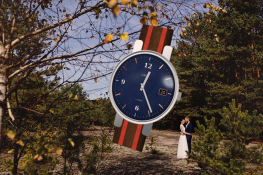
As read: 12h24
